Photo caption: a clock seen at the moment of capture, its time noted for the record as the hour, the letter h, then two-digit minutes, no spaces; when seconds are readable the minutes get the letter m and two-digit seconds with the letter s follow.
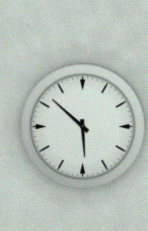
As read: 5h52
